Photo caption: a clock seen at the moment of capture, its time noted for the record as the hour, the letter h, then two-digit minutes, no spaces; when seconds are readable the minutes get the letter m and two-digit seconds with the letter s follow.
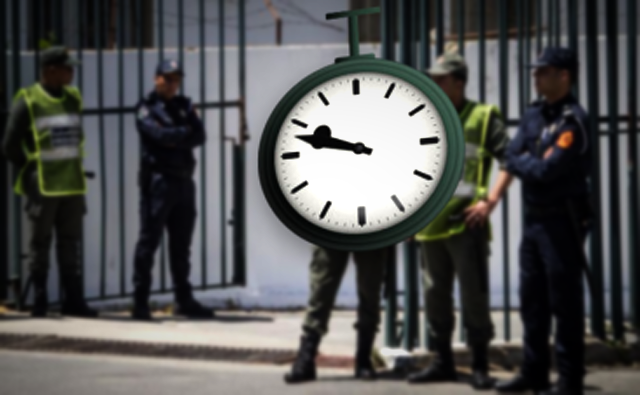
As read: 9h48
